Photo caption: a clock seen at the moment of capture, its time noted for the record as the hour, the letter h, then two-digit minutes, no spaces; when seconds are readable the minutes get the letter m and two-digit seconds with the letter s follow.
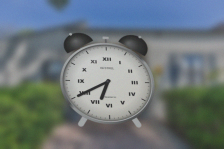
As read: 6h40
